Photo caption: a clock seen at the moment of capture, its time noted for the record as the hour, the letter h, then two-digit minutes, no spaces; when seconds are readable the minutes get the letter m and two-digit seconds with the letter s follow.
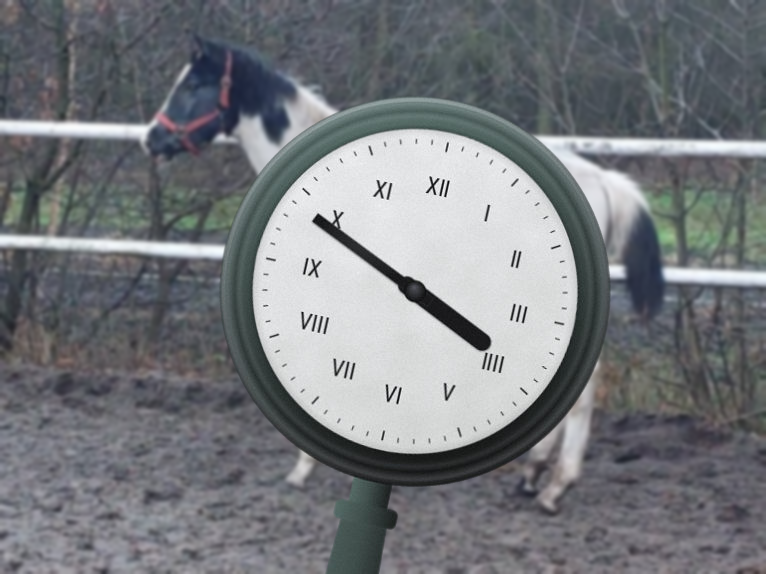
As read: 3h49
